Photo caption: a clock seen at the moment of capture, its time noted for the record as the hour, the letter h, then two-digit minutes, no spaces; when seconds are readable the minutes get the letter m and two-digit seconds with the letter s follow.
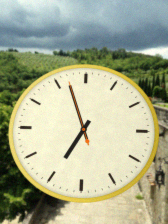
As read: 6h56m57s
